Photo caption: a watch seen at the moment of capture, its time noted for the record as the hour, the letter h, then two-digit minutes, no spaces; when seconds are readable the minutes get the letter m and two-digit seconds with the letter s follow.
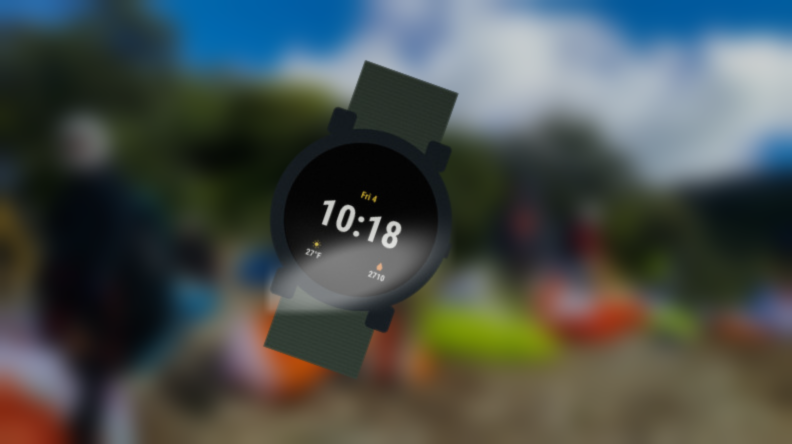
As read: 10h18
